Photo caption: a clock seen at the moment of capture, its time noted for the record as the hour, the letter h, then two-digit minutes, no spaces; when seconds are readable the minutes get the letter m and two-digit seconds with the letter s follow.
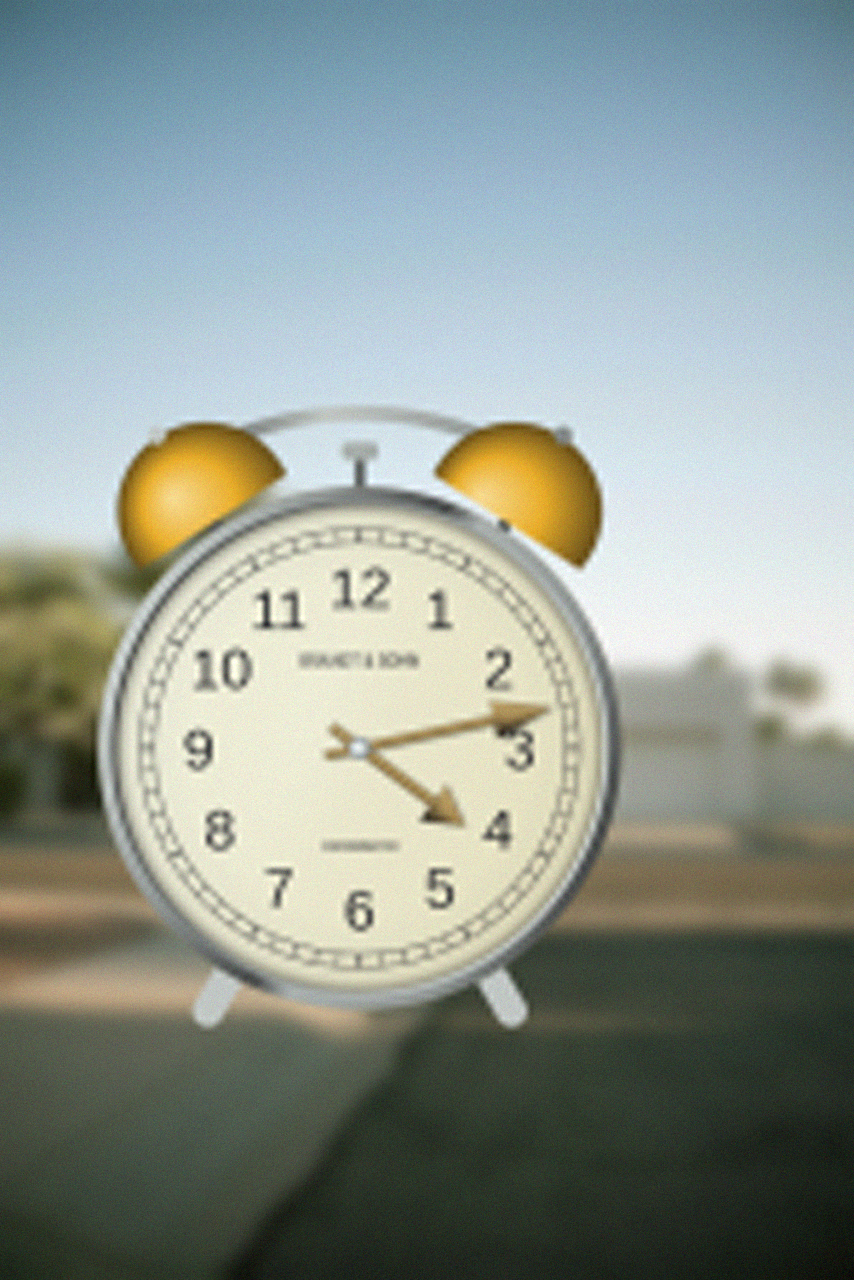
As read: 4h13
